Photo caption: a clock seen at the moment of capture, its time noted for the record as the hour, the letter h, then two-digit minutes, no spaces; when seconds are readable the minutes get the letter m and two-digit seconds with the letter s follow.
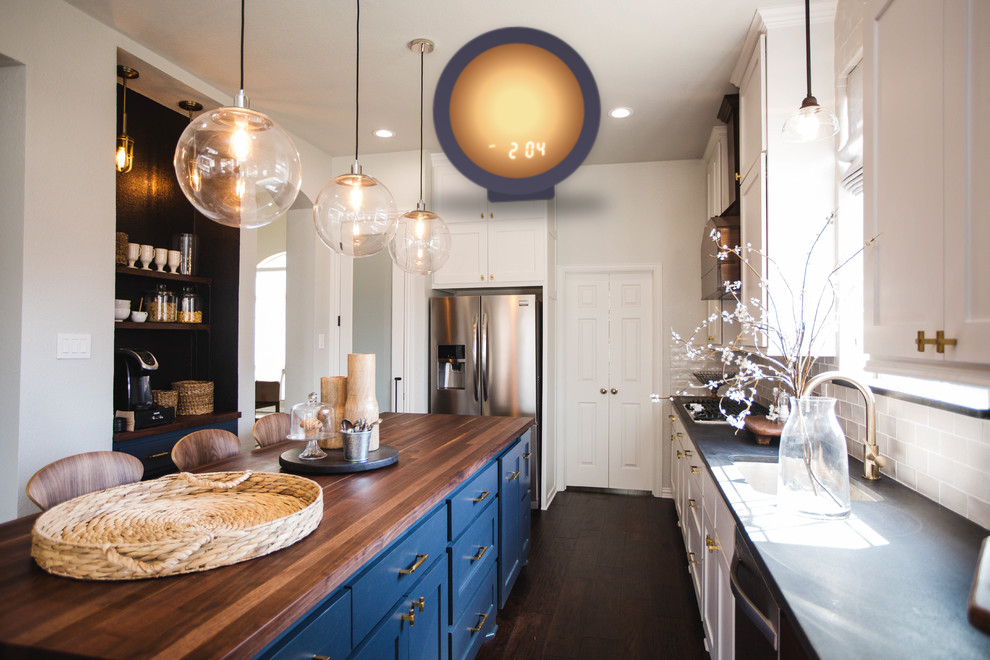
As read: 2h04
